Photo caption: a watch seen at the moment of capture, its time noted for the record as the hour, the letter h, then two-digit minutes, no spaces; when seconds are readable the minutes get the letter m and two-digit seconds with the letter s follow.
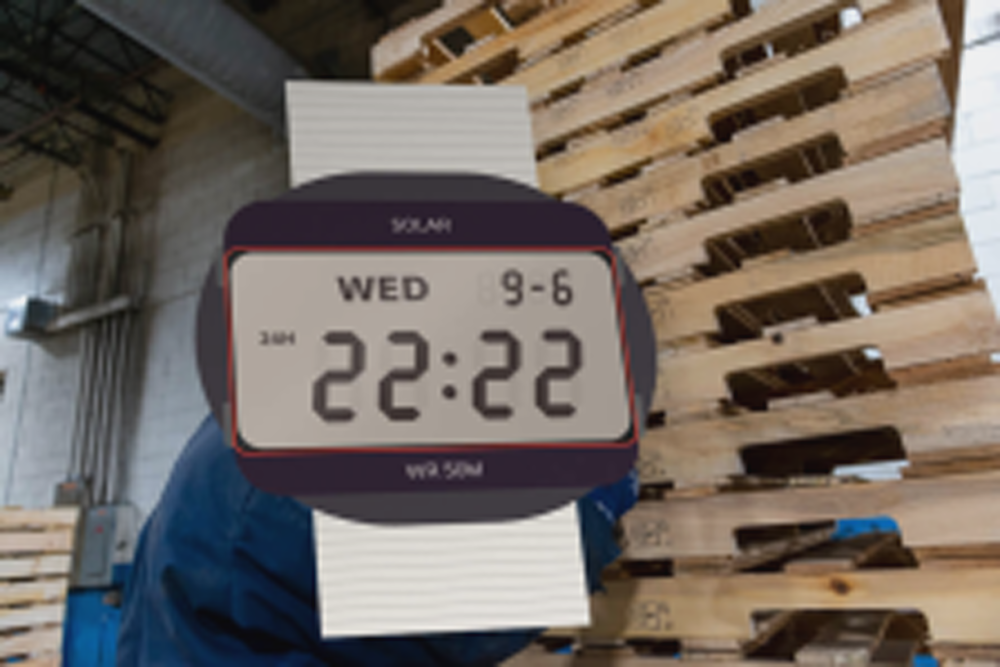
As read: 22h22
